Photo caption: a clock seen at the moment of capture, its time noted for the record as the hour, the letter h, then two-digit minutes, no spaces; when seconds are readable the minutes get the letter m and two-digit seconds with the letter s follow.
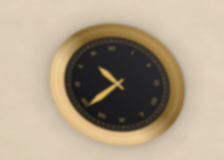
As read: 10h39
